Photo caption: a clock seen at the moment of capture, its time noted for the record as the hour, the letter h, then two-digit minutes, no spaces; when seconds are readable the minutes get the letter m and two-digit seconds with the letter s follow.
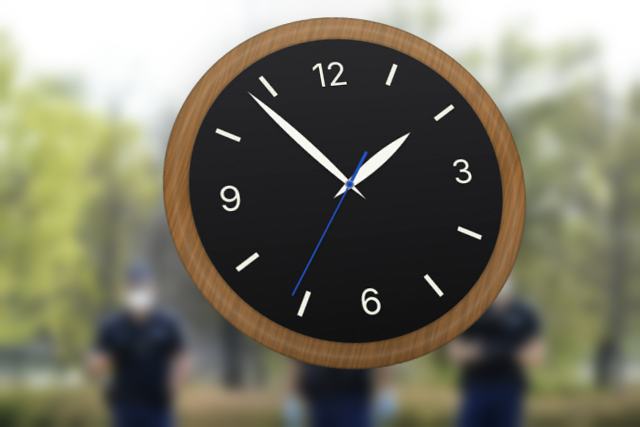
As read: 1h53m36s
